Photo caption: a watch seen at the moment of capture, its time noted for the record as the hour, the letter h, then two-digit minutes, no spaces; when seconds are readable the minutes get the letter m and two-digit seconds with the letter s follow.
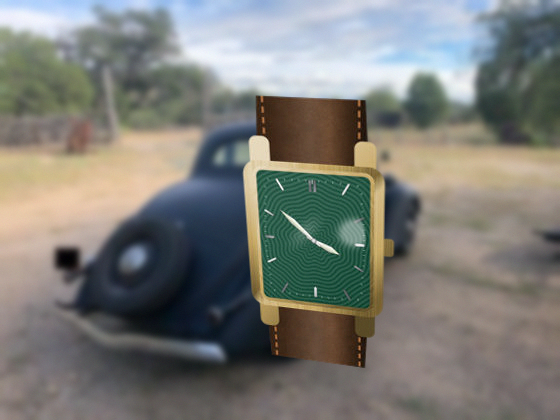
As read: 3h52
